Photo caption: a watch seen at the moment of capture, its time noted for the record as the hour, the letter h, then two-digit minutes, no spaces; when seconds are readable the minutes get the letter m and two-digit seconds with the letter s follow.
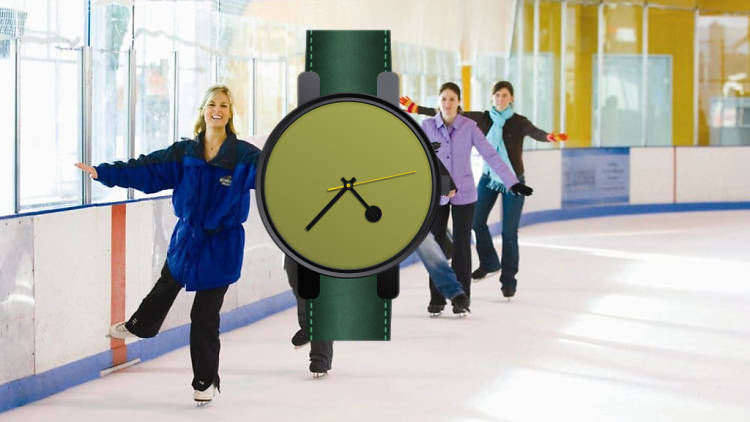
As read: 4h37m13s
